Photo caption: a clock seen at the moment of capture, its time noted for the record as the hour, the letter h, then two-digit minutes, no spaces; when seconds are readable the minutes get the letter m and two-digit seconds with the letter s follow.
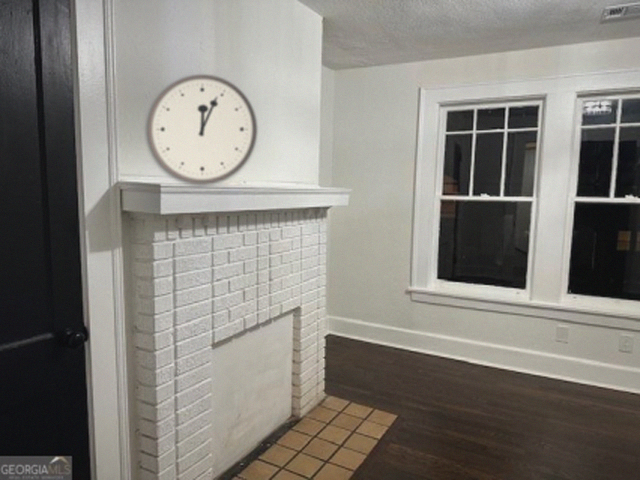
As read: 12h04
